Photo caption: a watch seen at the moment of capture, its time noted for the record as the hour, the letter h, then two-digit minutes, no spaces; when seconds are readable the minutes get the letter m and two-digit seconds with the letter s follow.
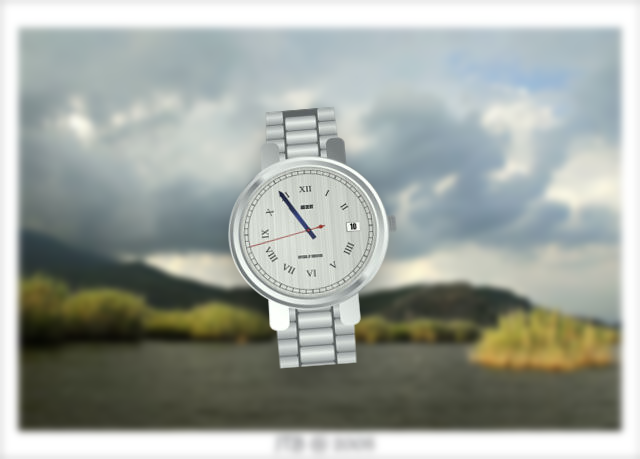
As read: 10h54m43s
